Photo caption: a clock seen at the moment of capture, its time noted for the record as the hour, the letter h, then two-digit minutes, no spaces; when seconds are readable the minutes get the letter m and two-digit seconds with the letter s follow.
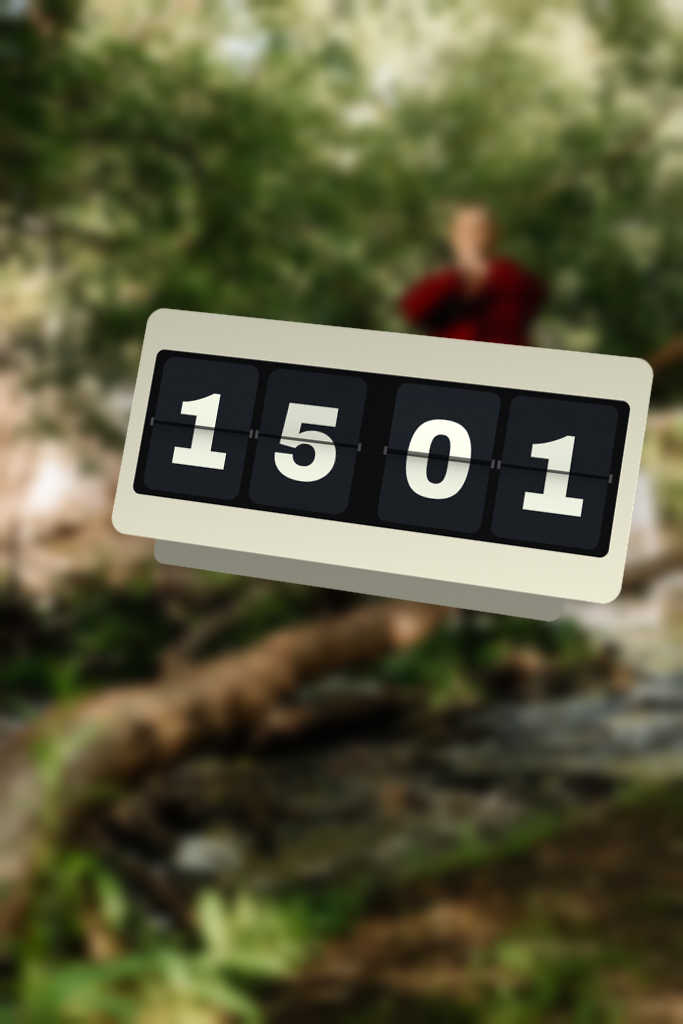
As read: 15h01
